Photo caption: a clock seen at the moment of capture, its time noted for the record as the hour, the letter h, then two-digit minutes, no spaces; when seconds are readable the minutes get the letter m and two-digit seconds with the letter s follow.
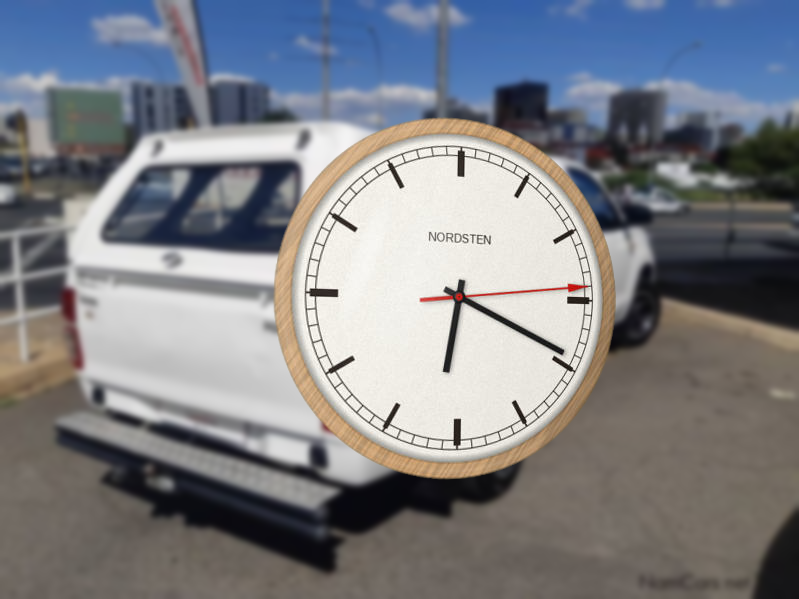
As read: 6h19m14s
